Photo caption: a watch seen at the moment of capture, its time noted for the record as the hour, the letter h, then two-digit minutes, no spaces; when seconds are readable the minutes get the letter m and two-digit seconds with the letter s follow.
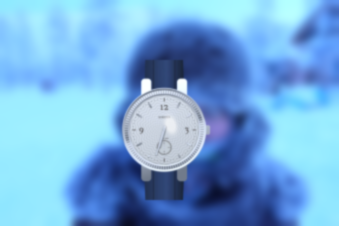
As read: 6h33
